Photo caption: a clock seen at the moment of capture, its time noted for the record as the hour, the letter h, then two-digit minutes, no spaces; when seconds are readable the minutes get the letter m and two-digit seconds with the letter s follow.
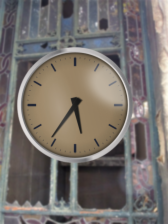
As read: 5h36
